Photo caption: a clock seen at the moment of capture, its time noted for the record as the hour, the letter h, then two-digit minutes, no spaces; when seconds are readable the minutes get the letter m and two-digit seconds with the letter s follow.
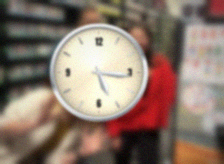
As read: 5h16
